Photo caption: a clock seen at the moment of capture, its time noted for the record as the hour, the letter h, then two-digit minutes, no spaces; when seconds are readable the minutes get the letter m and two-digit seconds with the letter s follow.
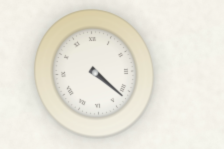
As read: 4h22
